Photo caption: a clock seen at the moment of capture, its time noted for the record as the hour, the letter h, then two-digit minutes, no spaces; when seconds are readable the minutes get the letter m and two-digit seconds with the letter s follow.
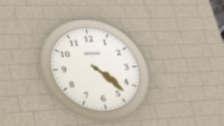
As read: 4h23
